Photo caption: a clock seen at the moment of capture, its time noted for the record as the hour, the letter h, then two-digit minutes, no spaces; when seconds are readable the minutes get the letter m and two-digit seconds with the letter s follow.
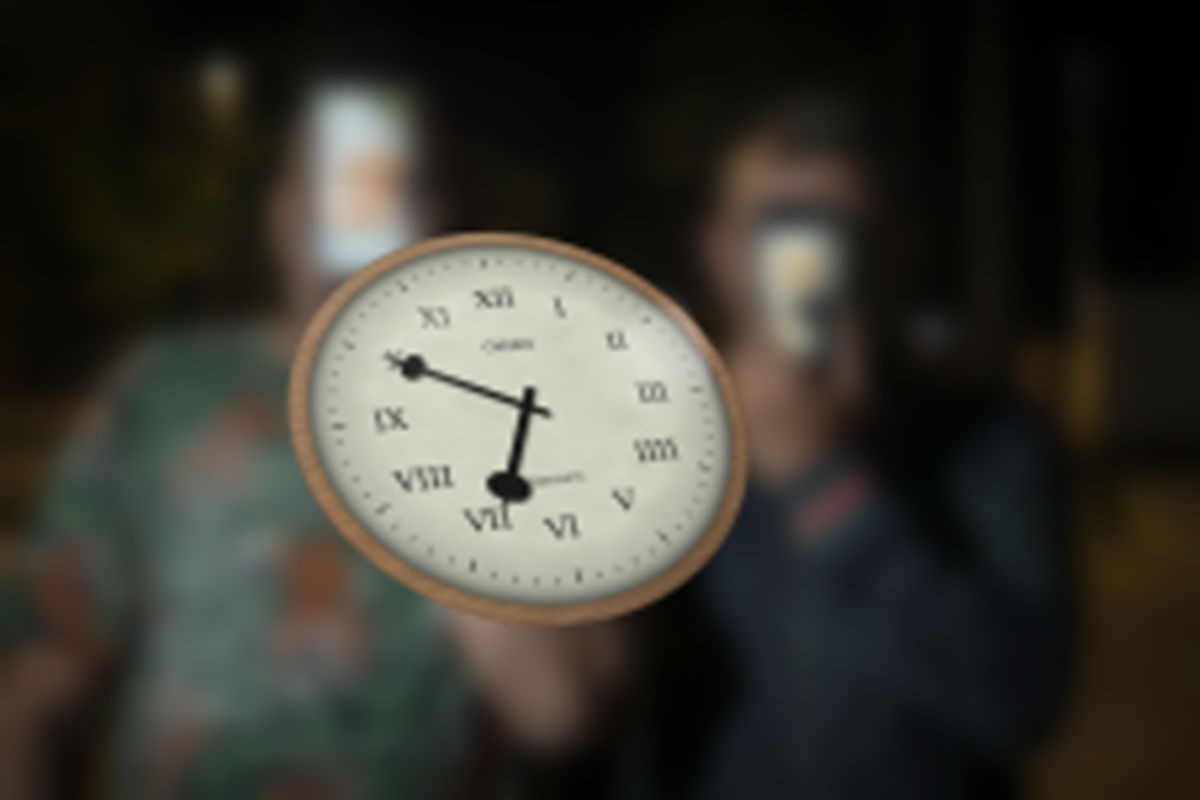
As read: 6h50
